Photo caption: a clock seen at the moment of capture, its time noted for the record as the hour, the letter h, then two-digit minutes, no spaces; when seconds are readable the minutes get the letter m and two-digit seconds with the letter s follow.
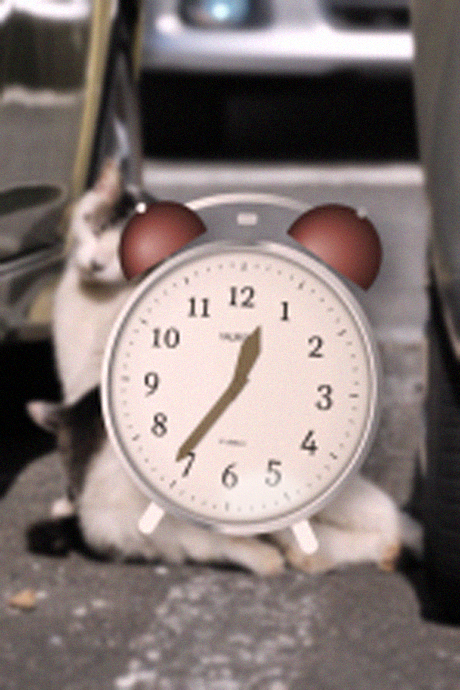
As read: 12h36
